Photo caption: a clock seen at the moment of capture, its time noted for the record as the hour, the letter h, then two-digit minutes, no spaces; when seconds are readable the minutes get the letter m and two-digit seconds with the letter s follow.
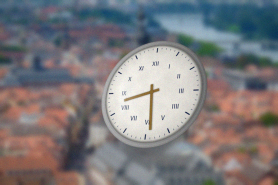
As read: 8h29
